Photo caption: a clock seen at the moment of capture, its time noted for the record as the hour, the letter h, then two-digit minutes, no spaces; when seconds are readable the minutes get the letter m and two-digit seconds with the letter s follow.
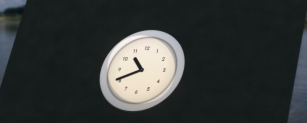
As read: 10h41
